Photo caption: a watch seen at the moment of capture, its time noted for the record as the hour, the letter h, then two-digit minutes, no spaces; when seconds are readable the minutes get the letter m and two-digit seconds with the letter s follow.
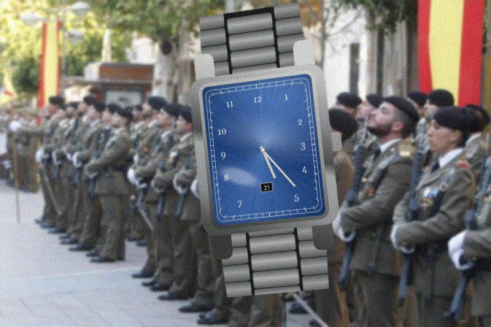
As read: 5h24
